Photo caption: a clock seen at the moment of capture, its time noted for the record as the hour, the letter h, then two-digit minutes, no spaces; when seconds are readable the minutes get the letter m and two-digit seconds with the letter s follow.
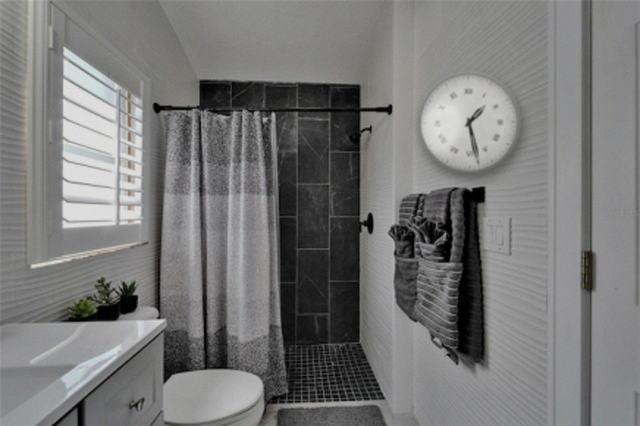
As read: 1h28
